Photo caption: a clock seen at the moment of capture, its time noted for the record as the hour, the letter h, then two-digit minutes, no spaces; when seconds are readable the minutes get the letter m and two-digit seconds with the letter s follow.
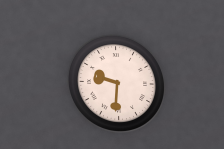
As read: 9h31
